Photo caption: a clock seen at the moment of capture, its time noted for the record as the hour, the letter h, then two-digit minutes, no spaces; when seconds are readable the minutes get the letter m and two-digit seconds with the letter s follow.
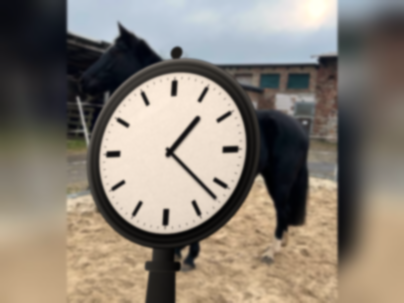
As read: 1h22
